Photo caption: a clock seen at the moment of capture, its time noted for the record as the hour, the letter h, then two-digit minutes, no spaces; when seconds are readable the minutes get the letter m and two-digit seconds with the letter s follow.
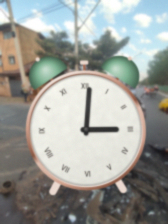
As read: 3h01
